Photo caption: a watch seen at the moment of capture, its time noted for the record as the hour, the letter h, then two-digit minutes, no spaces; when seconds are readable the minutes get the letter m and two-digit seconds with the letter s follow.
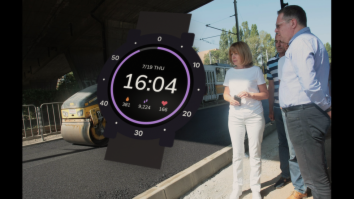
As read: 16h04
